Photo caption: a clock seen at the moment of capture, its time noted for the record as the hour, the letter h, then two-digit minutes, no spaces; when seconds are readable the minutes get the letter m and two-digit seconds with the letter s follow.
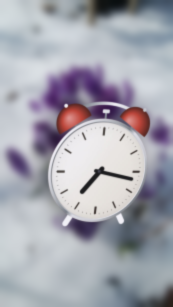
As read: 7h17
